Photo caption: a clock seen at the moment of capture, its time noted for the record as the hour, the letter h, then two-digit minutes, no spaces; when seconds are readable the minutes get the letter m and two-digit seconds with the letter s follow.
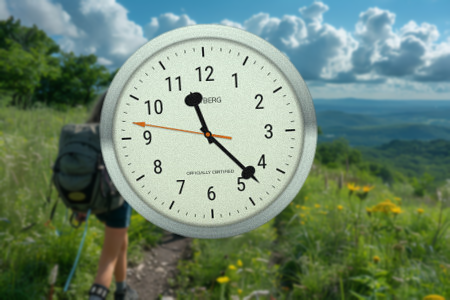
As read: 11h22m47s
